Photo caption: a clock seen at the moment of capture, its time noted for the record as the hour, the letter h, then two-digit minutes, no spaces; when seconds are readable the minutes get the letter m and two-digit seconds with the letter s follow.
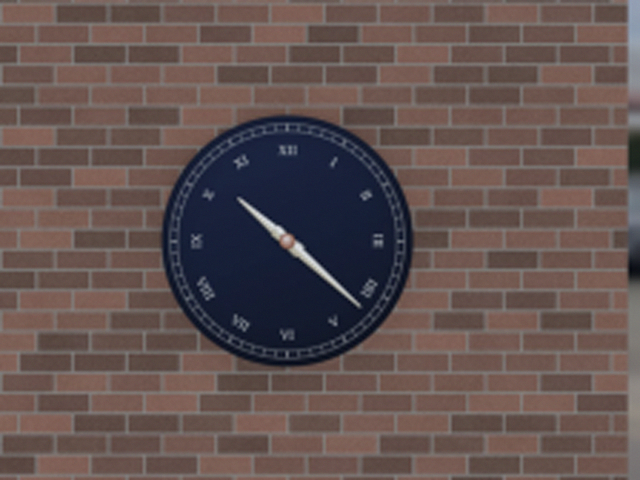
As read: 10h22
